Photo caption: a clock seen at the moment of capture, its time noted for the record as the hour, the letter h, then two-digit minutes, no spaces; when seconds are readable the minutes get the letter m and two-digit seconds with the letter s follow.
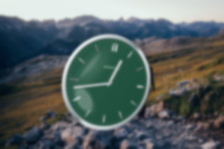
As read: 12h43
